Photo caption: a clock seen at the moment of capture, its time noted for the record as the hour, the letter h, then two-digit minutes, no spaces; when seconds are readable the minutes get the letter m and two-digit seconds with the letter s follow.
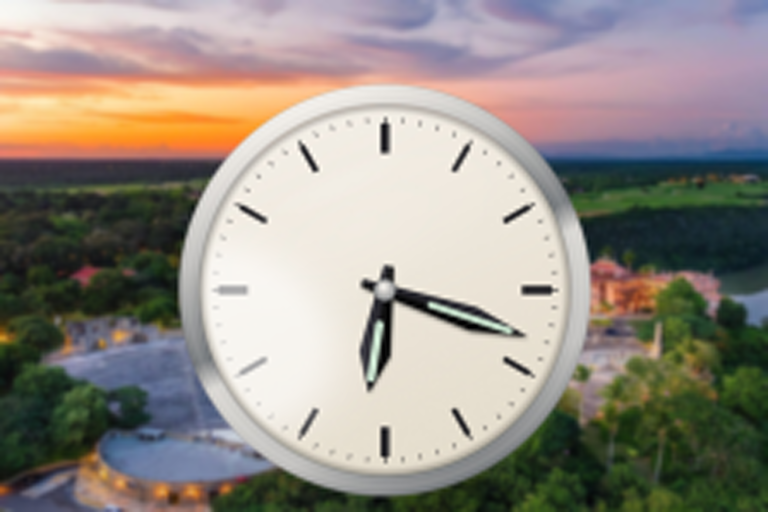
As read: 6h18
